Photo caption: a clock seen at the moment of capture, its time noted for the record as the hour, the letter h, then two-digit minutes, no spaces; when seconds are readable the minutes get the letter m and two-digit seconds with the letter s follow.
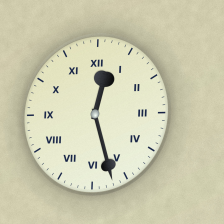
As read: 12h27
